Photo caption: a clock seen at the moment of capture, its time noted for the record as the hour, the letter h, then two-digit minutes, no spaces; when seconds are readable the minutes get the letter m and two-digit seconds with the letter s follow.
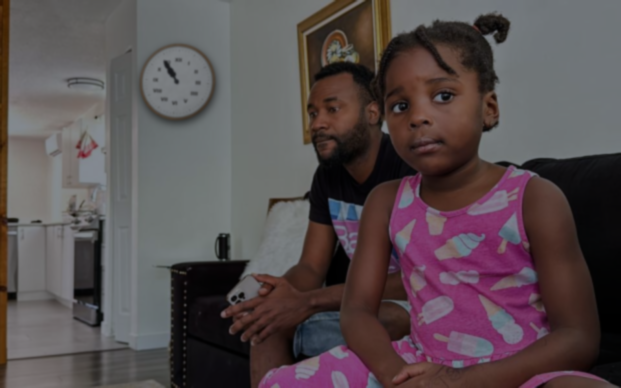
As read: 10h54
